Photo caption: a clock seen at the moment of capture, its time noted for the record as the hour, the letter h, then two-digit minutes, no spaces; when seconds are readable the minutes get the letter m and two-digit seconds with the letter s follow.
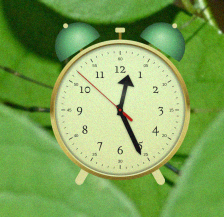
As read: 12h25m52s
